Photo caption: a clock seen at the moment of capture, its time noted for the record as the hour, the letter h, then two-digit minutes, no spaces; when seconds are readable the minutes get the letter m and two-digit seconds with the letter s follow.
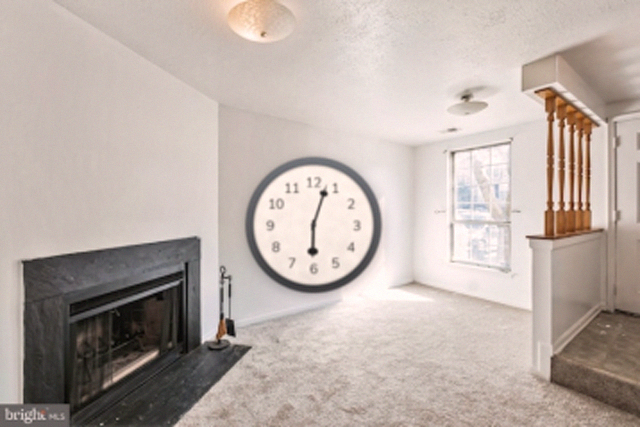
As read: 6h03
